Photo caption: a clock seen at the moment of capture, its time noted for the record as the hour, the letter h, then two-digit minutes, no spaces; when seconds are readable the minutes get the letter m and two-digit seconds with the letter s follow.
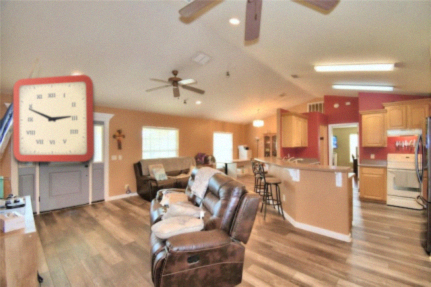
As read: 2h49
